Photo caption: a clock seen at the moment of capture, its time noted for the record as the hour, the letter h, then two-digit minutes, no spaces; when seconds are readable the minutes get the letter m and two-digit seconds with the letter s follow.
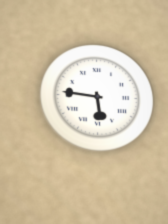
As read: 5h46
